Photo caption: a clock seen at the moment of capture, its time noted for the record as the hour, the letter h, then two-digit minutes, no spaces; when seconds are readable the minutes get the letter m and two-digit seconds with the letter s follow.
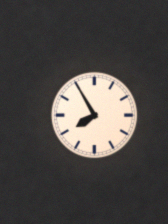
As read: 7h55
